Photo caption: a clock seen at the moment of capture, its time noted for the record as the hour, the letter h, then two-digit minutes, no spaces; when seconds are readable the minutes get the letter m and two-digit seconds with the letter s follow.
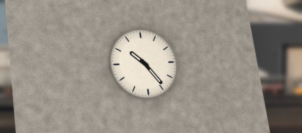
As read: 10h24
